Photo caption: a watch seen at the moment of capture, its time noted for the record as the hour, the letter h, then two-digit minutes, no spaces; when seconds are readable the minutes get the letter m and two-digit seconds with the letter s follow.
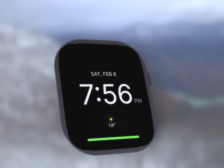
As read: 7h56
